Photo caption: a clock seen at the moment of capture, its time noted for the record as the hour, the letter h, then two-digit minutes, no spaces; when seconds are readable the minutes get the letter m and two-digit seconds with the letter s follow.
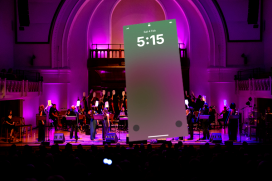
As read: 5h15
